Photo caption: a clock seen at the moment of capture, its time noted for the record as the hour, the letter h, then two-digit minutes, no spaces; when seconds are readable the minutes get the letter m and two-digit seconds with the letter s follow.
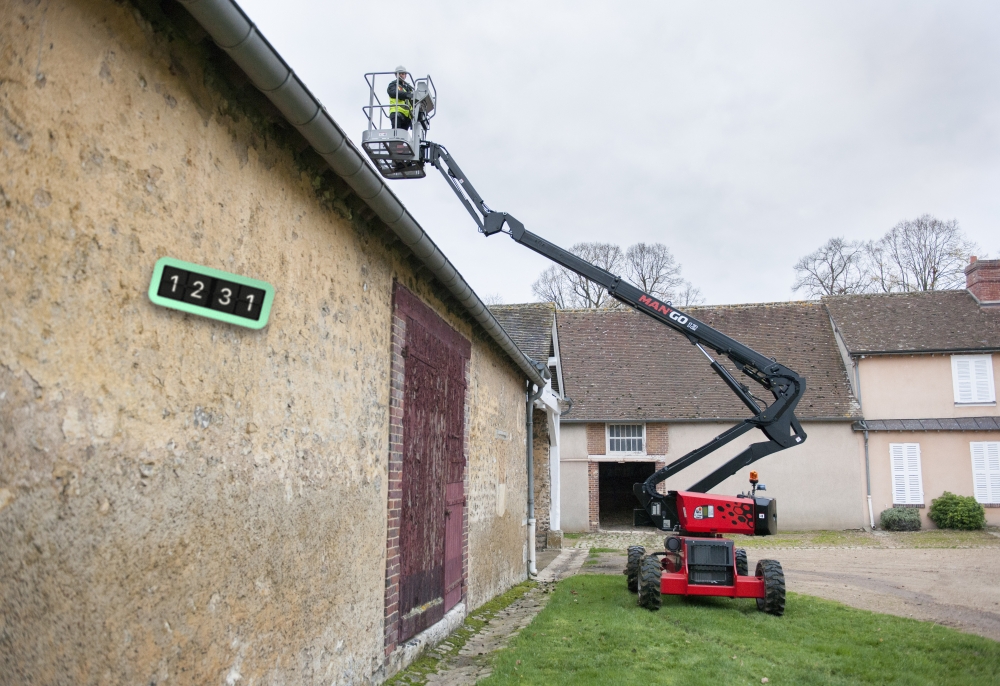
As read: 12h31
